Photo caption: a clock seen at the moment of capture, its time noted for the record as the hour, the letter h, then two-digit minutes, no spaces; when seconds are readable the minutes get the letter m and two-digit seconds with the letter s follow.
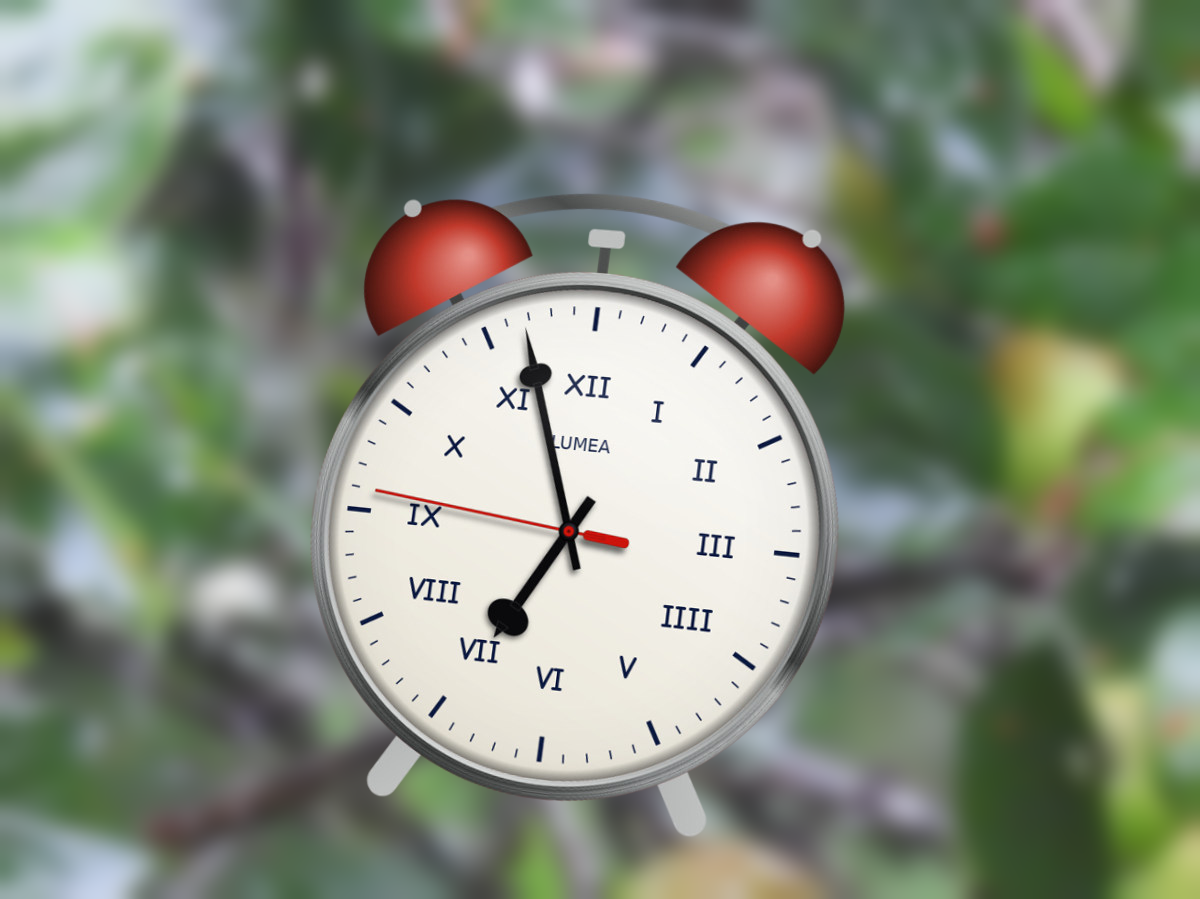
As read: 6h56m46s
